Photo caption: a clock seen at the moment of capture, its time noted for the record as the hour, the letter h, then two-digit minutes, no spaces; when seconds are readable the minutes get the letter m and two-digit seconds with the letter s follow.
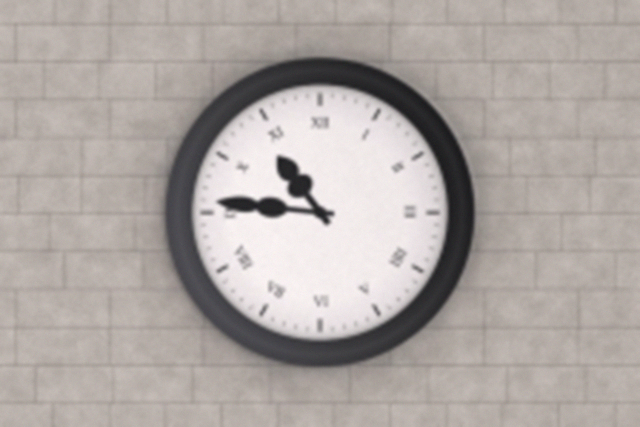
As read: 10h46
